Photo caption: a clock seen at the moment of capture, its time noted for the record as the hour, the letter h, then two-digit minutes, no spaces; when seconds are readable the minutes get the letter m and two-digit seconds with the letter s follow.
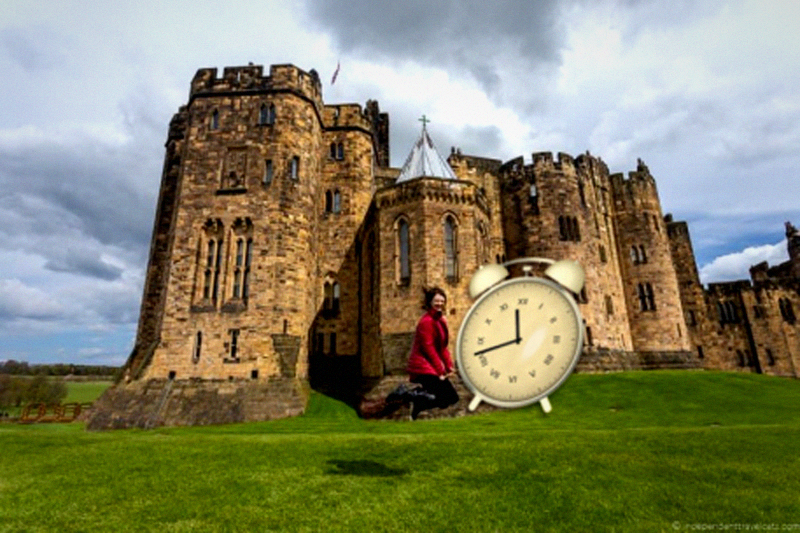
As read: 11h42
